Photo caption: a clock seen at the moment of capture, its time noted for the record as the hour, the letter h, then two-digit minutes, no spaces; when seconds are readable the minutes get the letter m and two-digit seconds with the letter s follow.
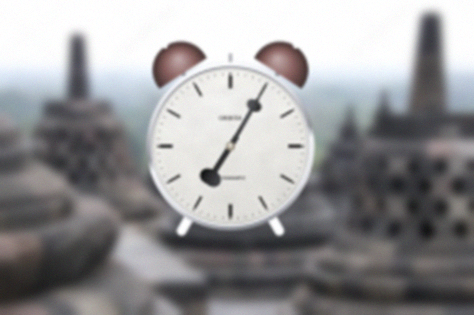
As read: 7h05
